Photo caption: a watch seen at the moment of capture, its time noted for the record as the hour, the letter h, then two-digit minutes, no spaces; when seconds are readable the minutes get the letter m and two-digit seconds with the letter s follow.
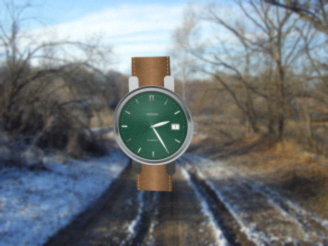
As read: 2h25
